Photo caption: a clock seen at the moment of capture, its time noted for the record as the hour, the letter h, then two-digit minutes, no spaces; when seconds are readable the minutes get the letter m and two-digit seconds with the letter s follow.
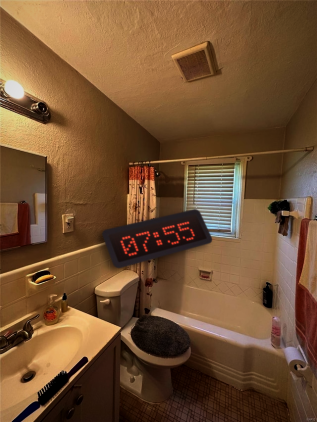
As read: 7h55
